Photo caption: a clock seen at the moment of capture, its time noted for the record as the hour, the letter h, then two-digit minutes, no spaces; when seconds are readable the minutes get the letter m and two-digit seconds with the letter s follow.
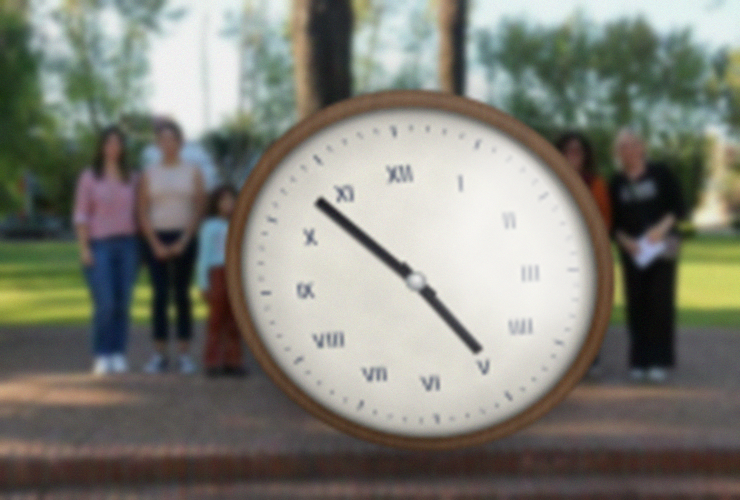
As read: 4h53
